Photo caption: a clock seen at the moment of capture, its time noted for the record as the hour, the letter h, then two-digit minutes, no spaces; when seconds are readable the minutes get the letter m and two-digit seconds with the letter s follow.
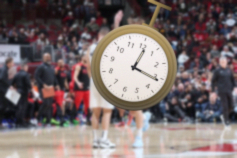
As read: 12h16
